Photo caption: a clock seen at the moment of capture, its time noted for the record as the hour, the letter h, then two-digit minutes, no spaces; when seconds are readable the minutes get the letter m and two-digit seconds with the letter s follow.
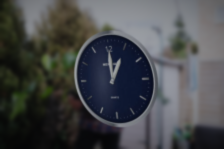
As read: 1h00
